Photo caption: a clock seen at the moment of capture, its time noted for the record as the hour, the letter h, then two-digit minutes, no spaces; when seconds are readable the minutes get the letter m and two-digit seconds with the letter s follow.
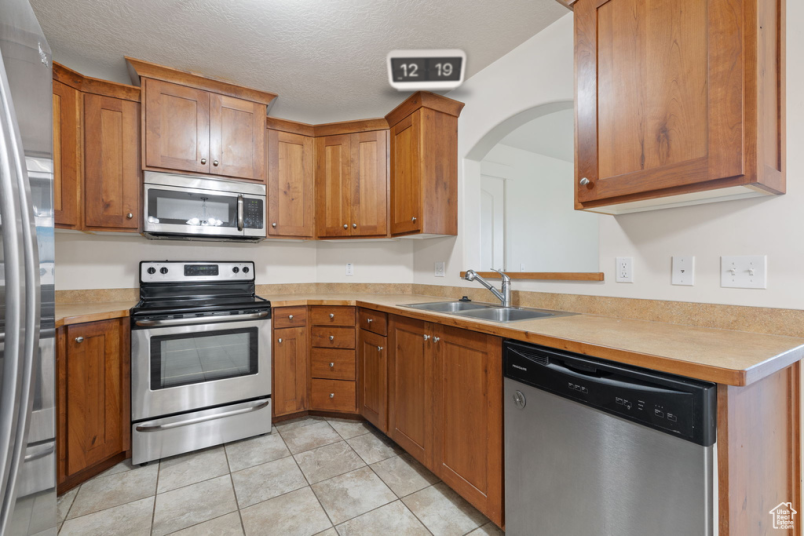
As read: 12h19
